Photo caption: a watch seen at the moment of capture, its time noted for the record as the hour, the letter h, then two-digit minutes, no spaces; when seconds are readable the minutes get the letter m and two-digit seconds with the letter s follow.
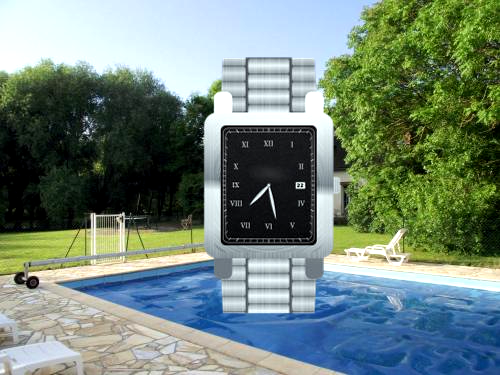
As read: 7h28
